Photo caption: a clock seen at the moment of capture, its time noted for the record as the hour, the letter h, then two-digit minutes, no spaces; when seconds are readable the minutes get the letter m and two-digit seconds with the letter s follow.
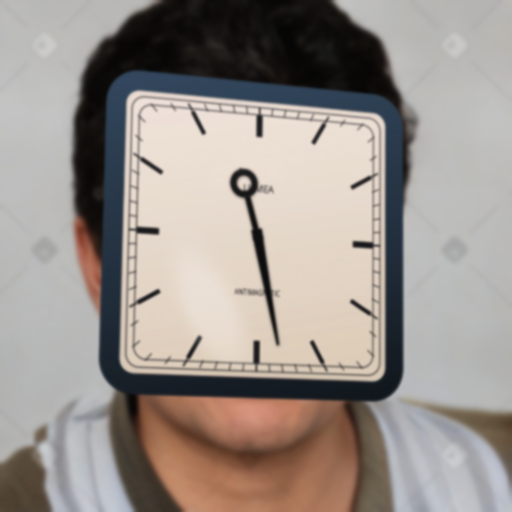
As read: 11h28
